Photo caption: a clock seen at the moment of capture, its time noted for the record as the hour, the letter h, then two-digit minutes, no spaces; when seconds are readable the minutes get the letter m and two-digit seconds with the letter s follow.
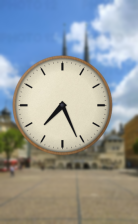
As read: 7h26
